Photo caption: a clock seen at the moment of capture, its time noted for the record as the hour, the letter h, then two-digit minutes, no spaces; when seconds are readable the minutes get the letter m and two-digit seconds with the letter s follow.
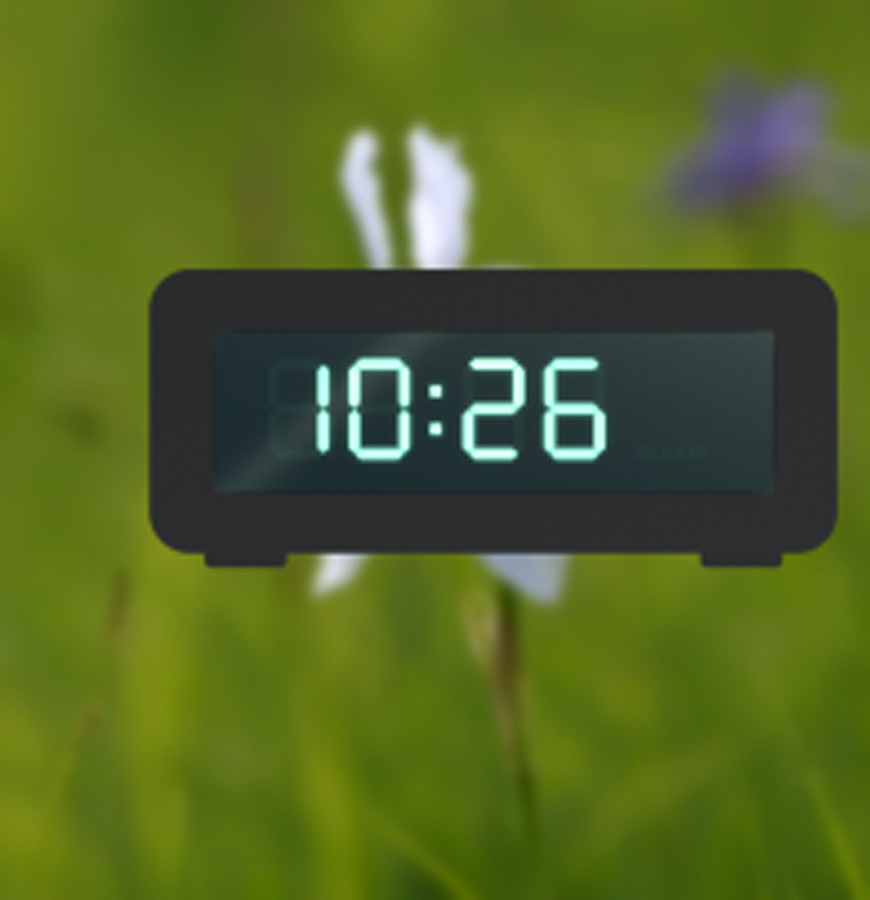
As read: 10h26
